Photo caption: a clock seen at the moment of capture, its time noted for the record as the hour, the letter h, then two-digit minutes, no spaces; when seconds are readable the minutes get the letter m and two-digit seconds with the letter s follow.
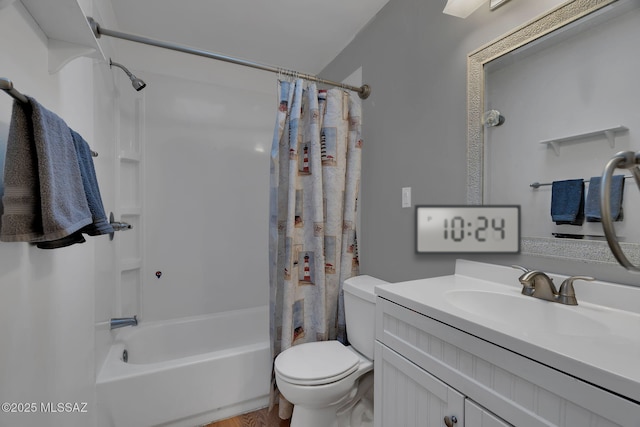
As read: 10h24
